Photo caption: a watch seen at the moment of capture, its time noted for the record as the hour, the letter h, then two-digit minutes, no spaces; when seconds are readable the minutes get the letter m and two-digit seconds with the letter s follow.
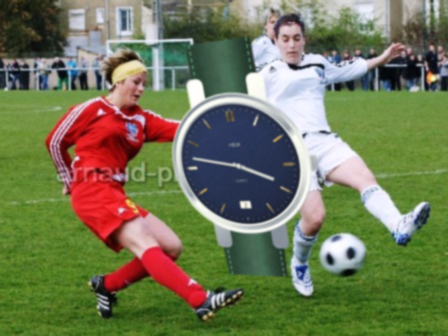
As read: 3h47
